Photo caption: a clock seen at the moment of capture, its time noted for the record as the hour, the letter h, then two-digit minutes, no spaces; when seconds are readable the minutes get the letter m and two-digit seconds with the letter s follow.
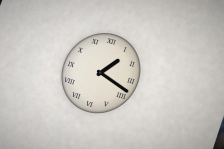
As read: 1h18
